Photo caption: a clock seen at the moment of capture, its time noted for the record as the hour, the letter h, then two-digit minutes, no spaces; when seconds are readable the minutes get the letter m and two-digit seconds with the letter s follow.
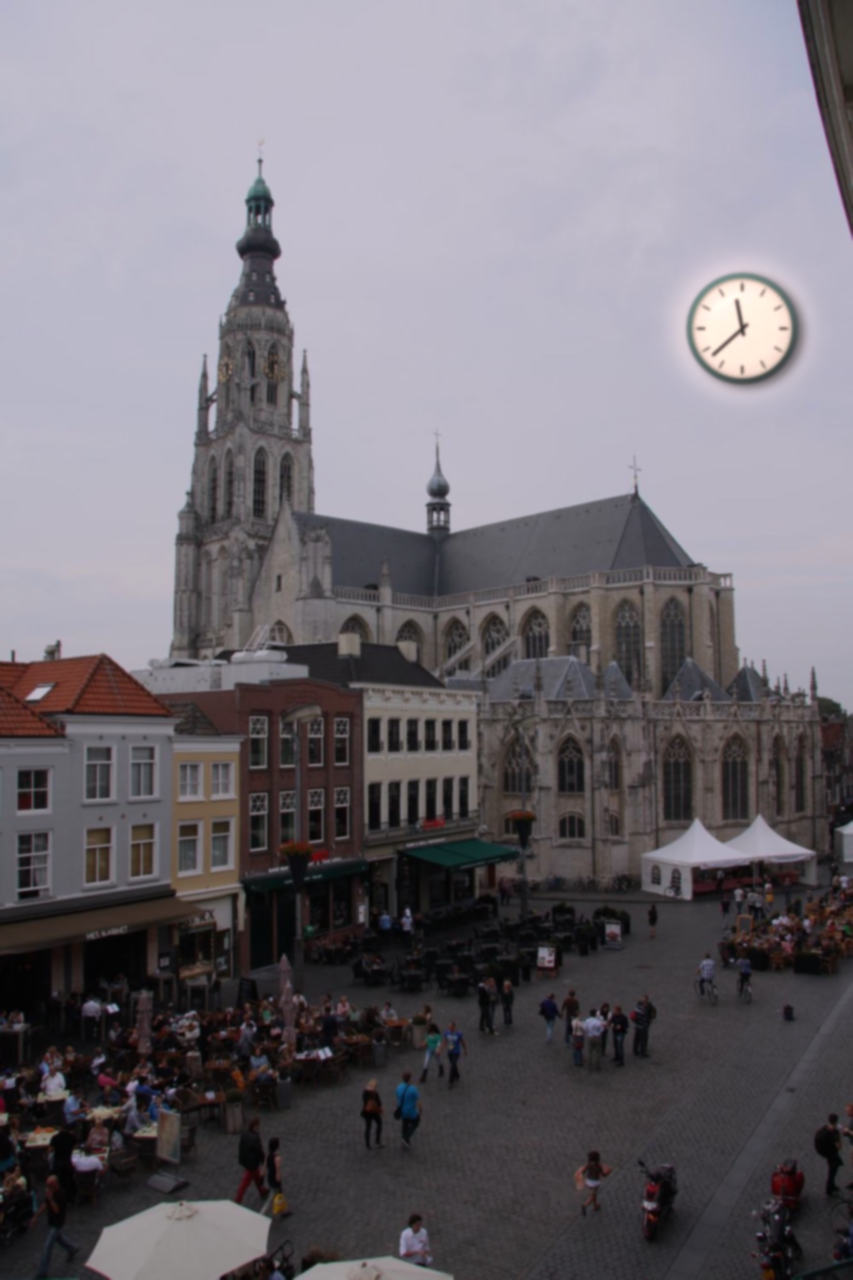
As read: 11h38
